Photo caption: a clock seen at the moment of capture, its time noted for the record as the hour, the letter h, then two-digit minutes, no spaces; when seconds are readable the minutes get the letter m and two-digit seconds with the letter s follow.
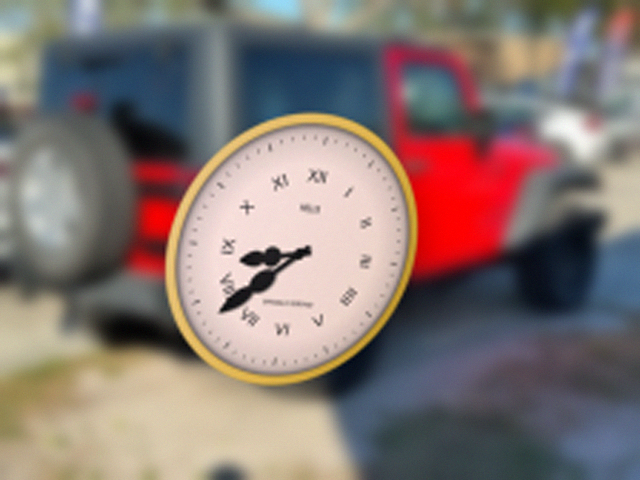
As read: 8h38
